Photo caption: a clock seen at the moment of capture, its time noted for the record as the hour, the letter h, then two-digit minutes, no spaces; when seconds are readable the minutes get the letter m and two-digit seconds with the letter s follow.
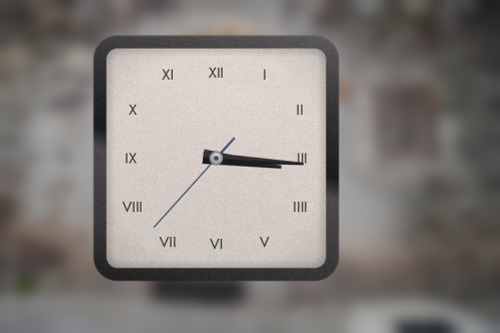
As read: 3h15m37s
